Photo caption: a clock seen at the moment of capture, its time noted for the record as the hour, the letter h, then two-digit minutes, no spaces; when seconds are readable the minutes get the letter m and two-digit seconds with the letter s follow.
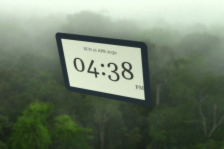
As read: 4h38
